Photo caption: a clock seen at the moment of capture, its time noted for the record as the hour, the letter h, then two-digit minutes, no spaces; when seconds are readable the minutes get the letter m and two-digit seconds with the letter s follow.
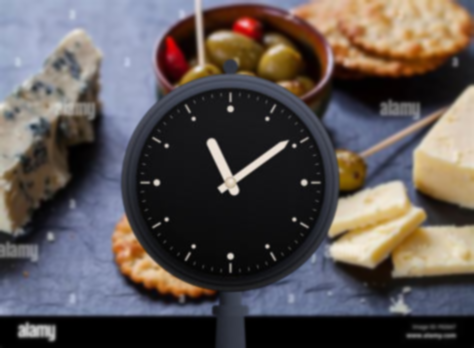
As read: 11h09
